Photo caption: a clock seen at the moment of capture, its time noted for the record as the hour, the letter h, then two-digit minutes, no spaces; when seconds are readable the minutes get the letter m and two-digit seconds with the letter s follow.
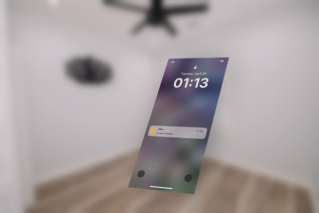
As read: 1h13
